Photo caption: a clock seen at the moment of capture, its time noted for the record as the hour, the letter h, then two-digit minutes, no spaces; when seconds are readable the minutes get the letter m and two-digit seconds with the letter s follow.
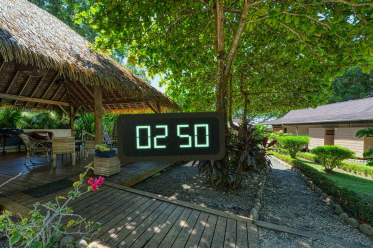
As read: 2h50
